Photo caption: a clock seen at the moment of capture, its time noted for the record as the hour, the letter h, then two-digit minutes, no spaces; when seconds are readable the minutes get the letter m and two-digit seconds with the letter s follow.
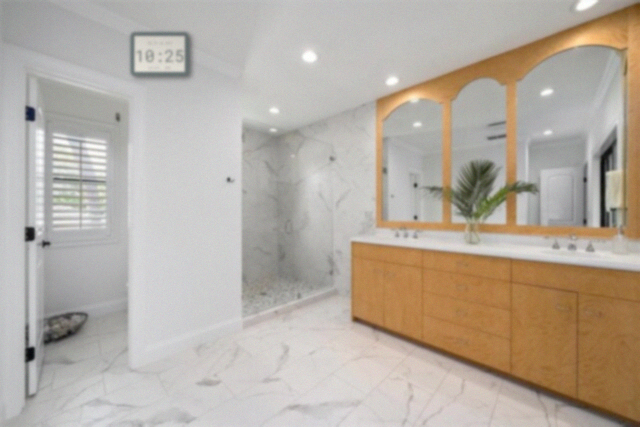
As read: 10h25
